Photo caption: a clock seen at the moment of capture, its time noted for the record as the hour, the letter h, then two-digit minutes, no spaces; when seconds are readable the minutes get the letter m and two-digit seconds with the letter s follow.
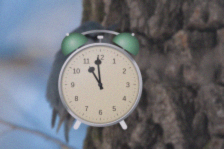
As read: 10h59
